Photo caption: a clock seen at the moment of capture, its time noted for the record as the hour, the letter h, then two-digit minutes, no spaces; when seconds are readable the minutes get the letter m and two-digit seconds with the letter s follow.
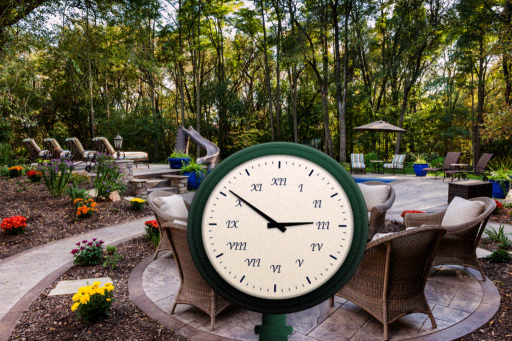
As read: 2h51
